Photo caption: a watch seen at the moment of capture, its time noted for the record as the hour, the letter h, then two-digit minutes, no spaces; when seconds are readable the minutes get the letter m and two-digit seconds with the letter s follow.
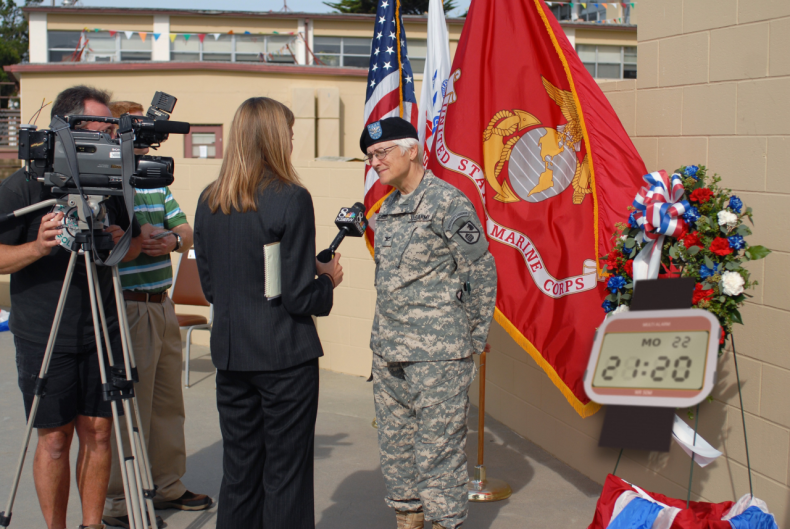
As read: 21h20
